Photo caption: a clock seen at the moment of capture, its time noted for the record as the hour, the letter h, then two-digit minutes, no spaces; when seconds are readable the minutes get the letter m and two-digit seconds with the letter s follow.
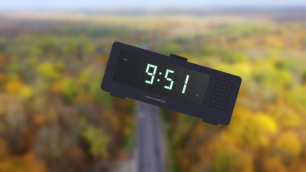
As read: 9h51
